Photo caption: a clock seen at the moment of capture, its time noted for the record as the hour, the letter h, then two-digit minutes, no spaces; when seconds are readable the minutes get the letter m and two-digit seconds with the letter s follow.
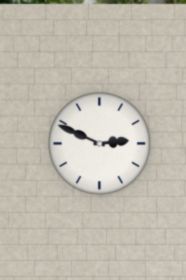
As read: 2h49
